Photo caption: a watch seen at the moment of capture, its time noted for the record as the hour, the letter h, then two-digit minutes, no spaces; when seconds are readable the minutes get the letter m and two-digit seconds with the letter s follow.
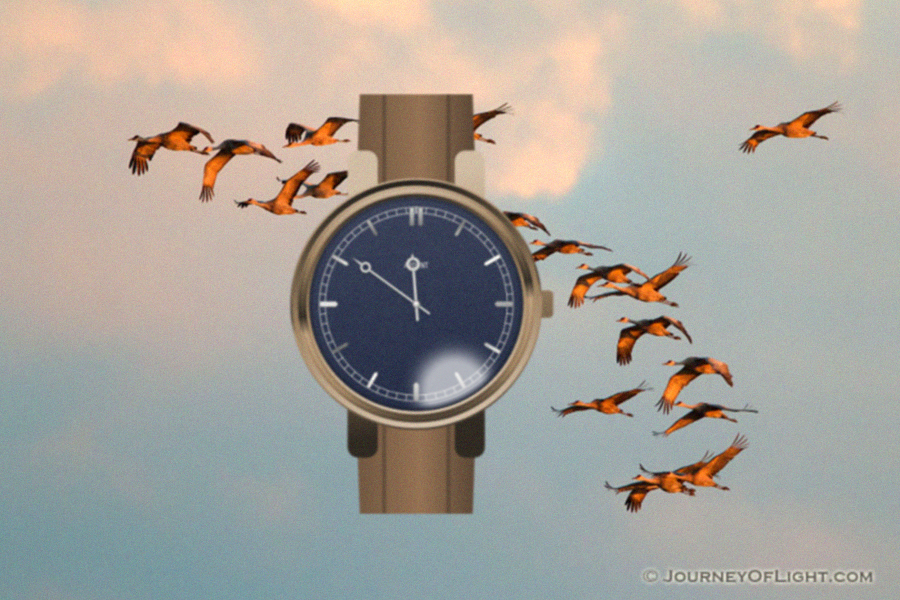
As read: 11h51
